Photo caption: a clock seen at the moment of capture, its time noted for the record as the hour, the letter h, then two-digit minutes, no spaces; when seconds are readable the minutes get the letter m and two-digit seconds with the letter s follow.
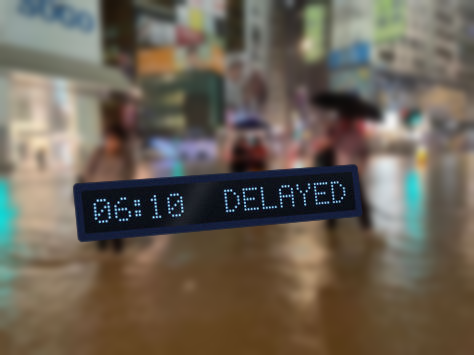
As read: 6h10
